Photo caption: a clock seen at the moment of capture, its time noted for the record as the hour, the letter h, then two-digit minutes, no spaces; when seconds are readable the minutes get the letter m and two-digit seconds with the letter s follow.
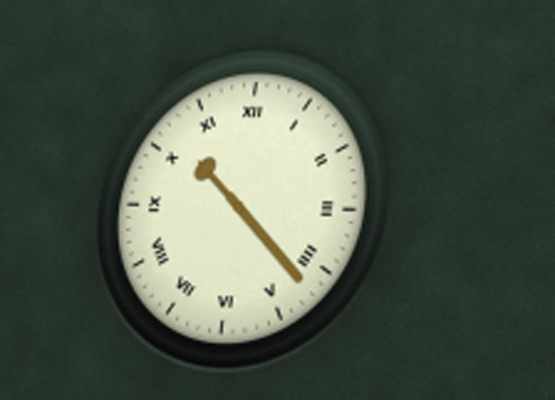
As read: 10h22
